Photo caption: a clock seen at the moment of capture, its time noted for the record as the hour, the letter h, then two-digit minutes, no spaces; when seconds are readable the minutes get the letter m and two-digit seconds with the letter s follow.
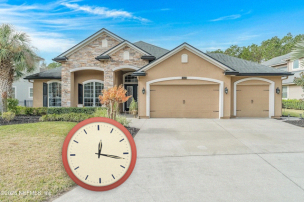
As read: 12h17
